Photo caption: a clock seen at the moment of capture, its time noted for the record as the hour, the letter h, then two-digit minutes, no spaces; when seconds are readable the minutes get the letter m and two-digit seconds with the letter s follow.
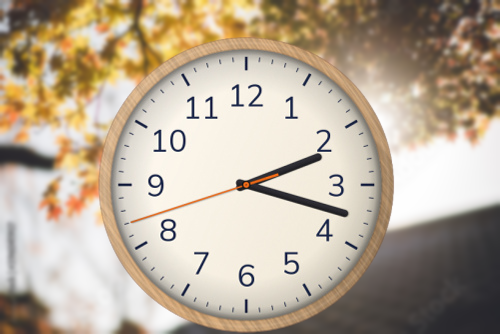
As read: 2h17m42s
